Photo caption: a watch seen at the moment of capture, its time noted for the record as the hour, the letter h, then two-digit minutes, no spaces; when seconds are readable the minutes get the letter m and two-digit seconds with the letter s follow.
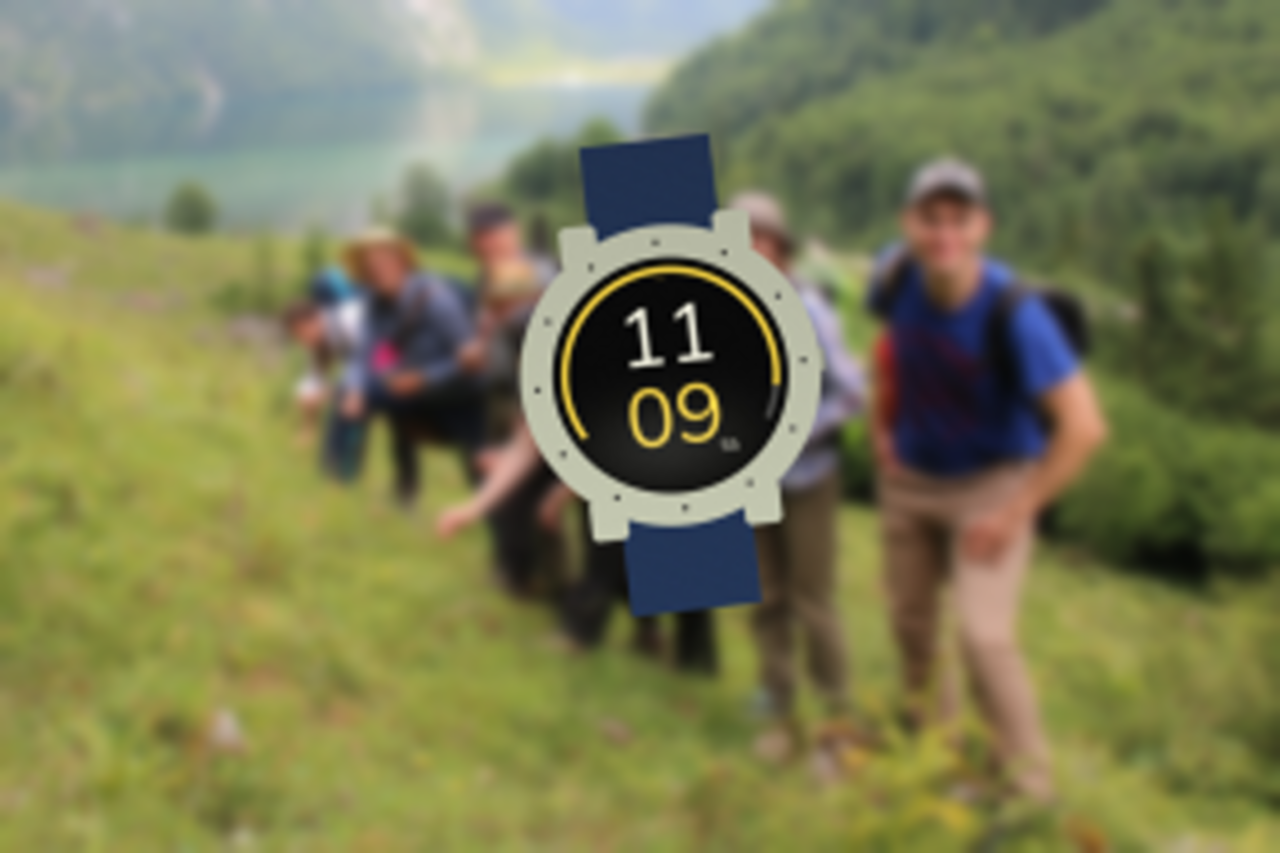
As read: 11h09
